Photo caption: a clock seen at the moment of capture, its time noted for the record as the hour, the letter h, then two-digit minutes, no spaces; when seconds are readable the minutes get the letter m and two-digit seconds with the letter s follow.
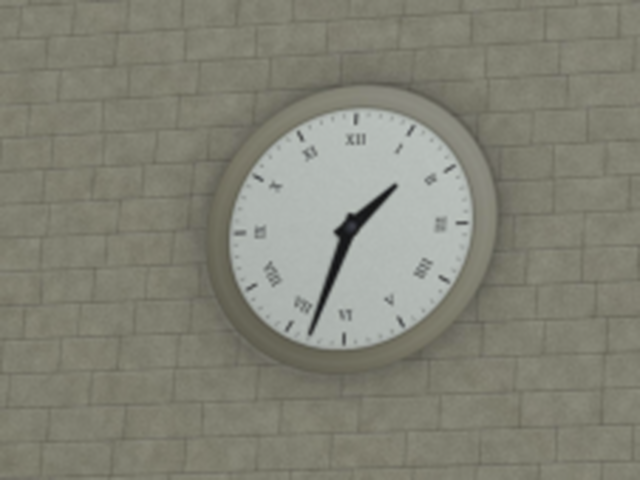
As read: 1h33
